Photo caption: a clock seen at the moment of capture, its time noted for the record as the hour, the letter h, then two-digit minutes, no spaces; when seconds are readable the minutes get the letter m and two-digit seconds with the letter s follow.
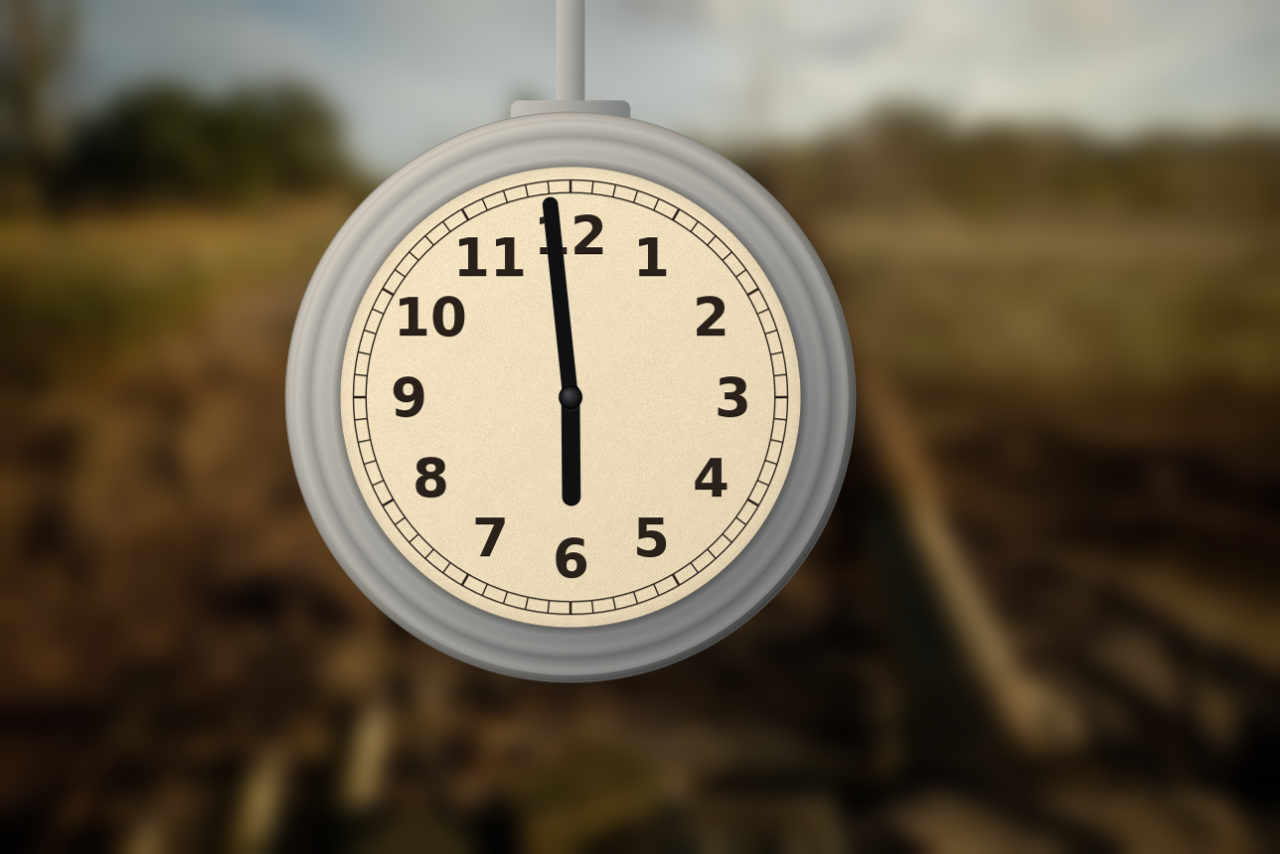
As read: 5h59
